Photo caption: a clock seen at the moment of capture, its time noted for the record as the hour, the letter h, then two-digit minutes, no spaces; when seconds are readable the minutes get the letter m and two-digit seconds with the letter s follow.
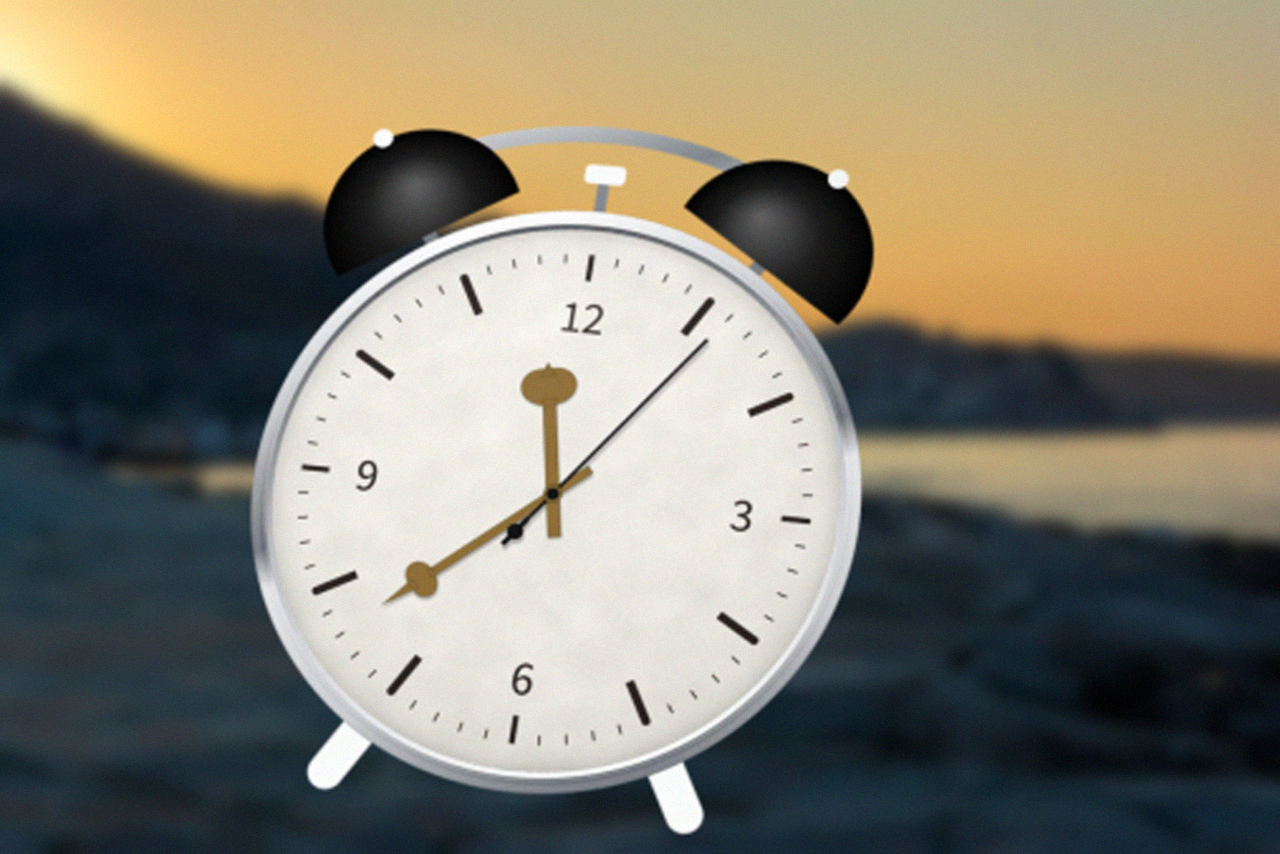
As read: 11h38m06s
